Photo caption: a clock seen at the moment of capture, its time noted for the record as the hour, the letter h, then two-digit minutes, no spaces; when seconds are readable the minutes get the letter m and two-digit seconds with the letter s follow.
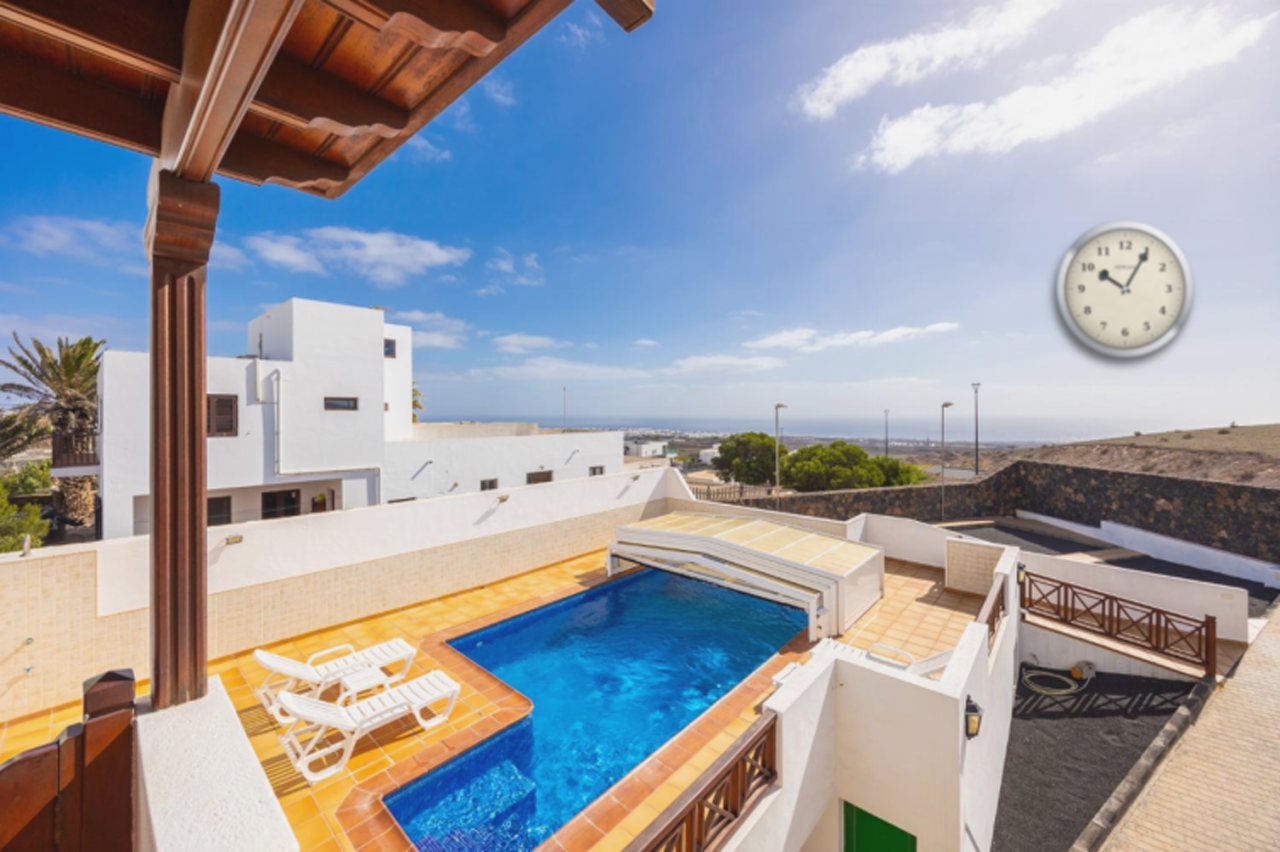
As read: 10h05
